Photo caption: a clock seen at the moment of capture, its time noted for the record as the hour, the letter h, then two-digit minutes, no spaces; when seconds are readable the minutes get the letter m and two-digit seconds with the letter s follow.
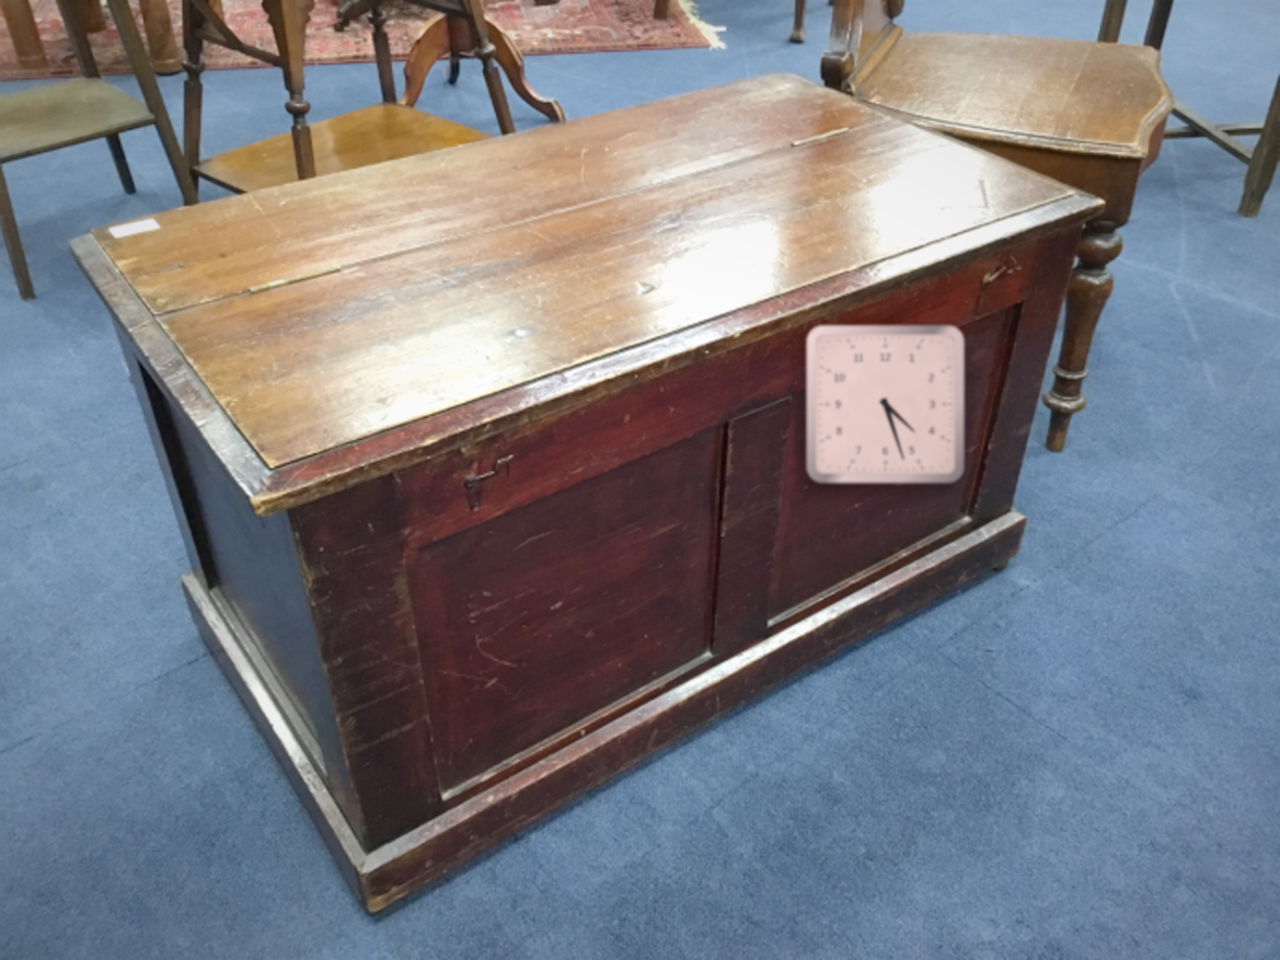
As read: 4h27
